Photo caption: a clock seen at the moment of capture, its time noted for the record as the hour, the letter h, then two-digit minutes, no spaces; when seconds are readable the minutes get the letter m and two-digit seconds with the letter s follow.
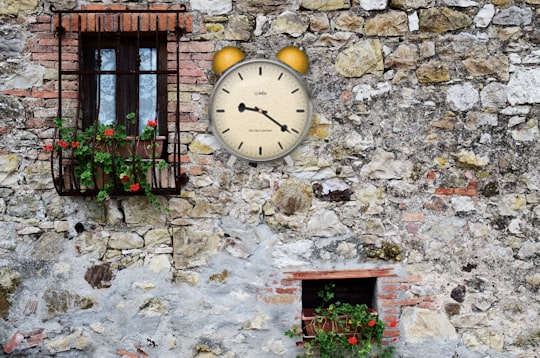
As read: 9h21
